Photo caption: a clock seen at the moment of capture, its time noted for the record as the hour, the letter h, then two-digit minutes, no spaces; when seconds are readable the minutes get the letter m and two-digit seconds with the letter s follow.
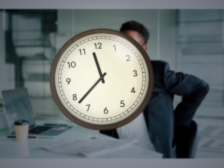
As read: 11h38
